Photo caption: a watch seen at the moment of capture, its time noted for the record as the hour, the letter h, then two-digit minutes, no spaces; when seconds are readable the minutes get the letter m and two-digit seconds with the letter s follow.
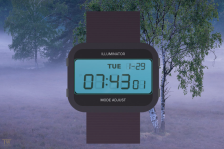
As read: 7h43m01s
